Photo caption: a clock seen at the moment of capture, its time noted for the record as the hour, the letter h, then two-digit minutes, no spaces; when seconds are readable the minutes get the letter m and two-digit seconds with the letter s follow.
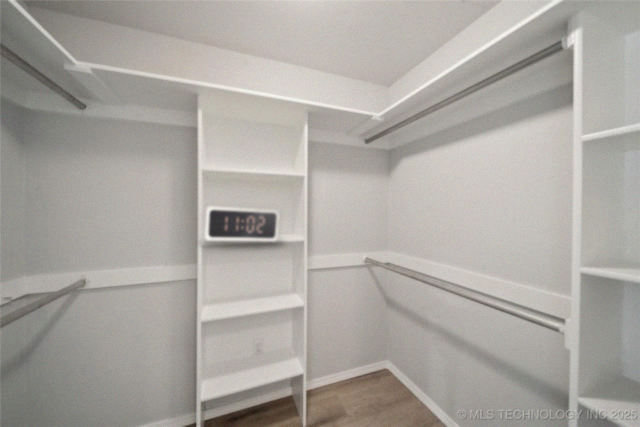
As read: 11h02
